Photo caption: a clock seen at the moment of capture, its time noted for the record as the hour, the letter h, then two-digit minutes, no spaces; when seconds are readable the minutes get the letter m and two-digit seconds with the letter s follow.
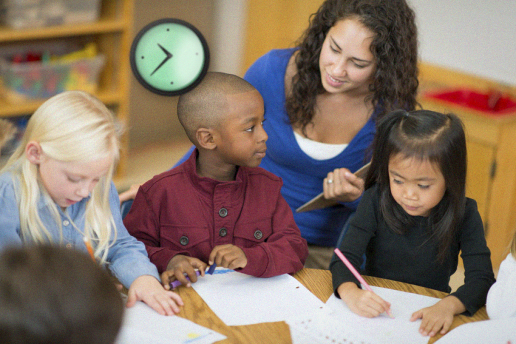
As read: 10h38
